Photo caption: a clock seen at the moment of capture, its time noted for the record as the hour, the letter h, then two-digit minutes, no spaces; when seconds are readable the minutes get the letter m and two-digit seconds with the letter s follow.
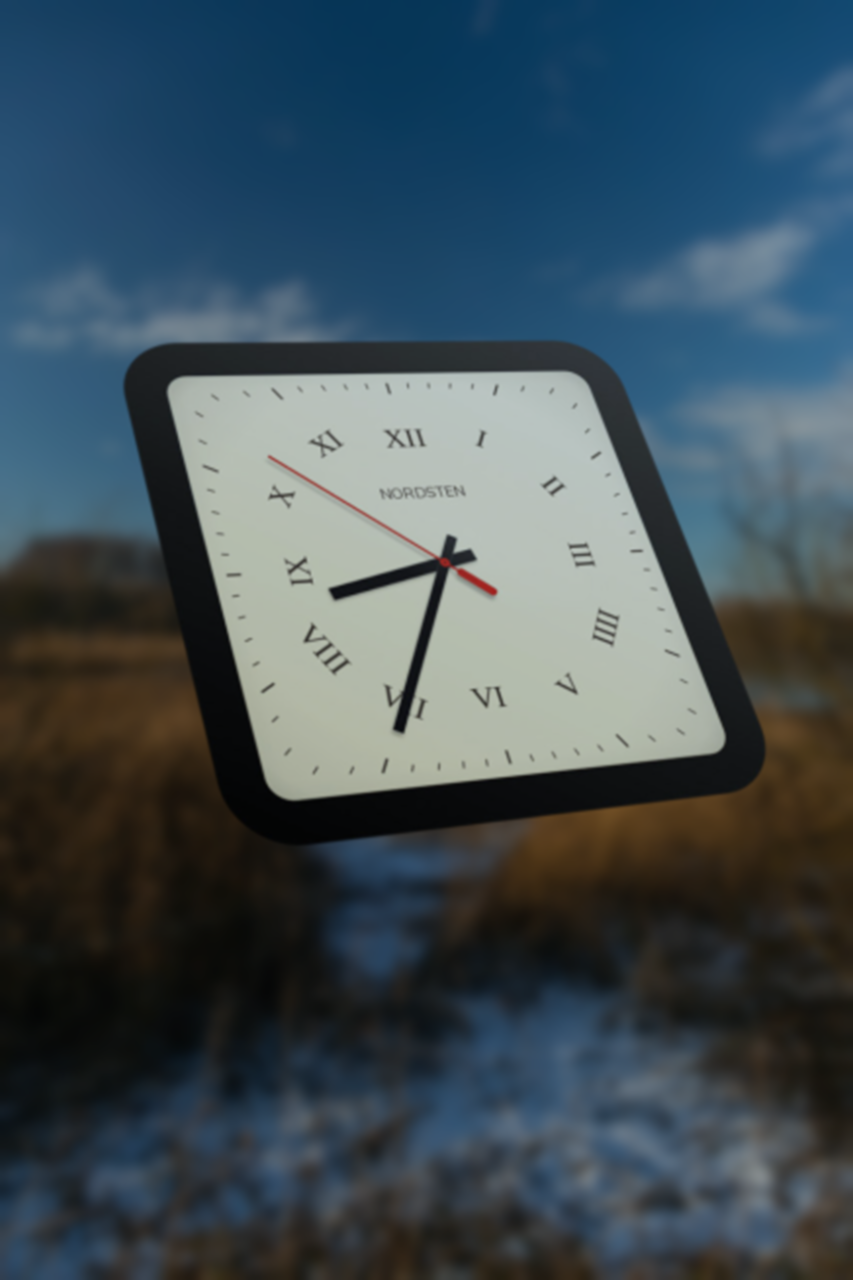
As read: 8h34m52s
